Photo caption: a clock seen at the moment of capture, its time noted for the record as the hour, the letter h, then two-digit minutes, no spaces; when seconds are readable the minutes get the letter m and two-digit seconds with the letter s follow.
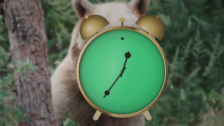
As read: 12h36
